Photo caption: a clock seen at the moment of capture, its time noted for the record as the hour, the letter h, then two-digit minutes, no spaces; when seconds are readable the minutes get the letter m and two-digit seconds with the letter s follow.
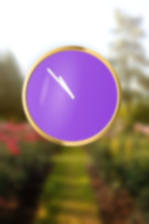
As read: 10h53
